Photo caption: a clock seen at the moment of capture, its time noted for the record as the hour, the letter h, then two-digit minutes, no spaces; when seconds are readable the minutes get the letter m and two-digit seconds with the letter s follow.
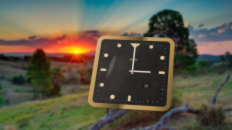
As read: 3h00
